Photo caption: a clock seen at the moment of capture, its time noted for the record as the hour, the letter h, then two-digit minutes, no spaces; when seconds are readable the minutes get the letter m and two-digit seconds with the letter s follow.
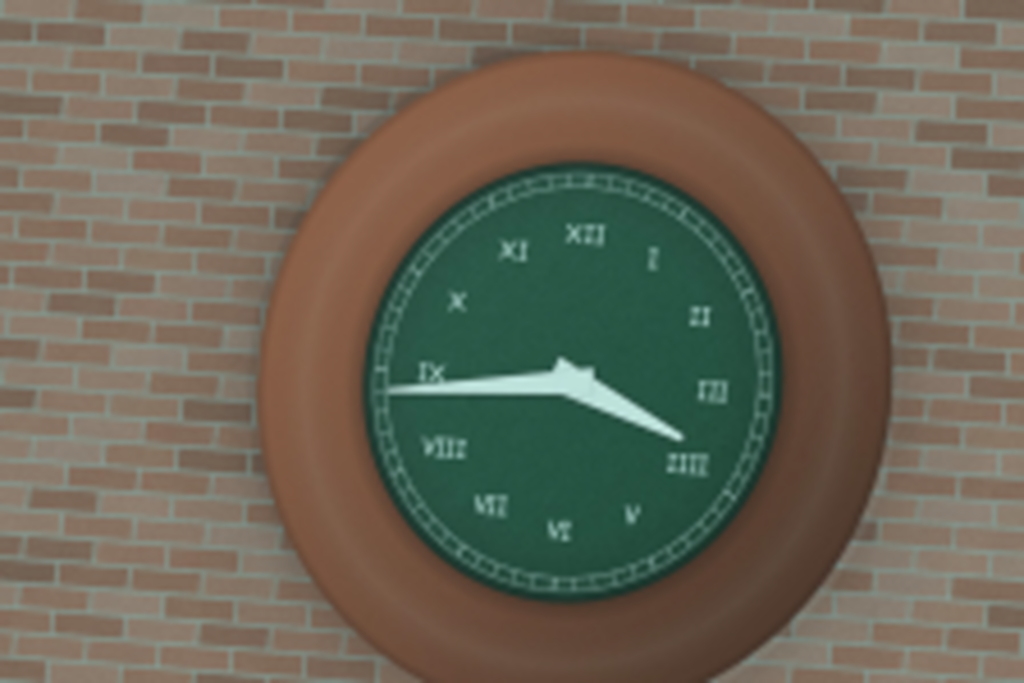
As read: 3h44
